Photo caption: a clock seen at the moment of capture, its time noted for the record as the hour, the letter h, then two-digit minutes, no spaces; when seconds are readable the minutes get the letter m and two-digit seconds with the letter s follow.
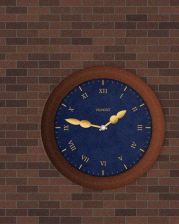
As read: 1h47
